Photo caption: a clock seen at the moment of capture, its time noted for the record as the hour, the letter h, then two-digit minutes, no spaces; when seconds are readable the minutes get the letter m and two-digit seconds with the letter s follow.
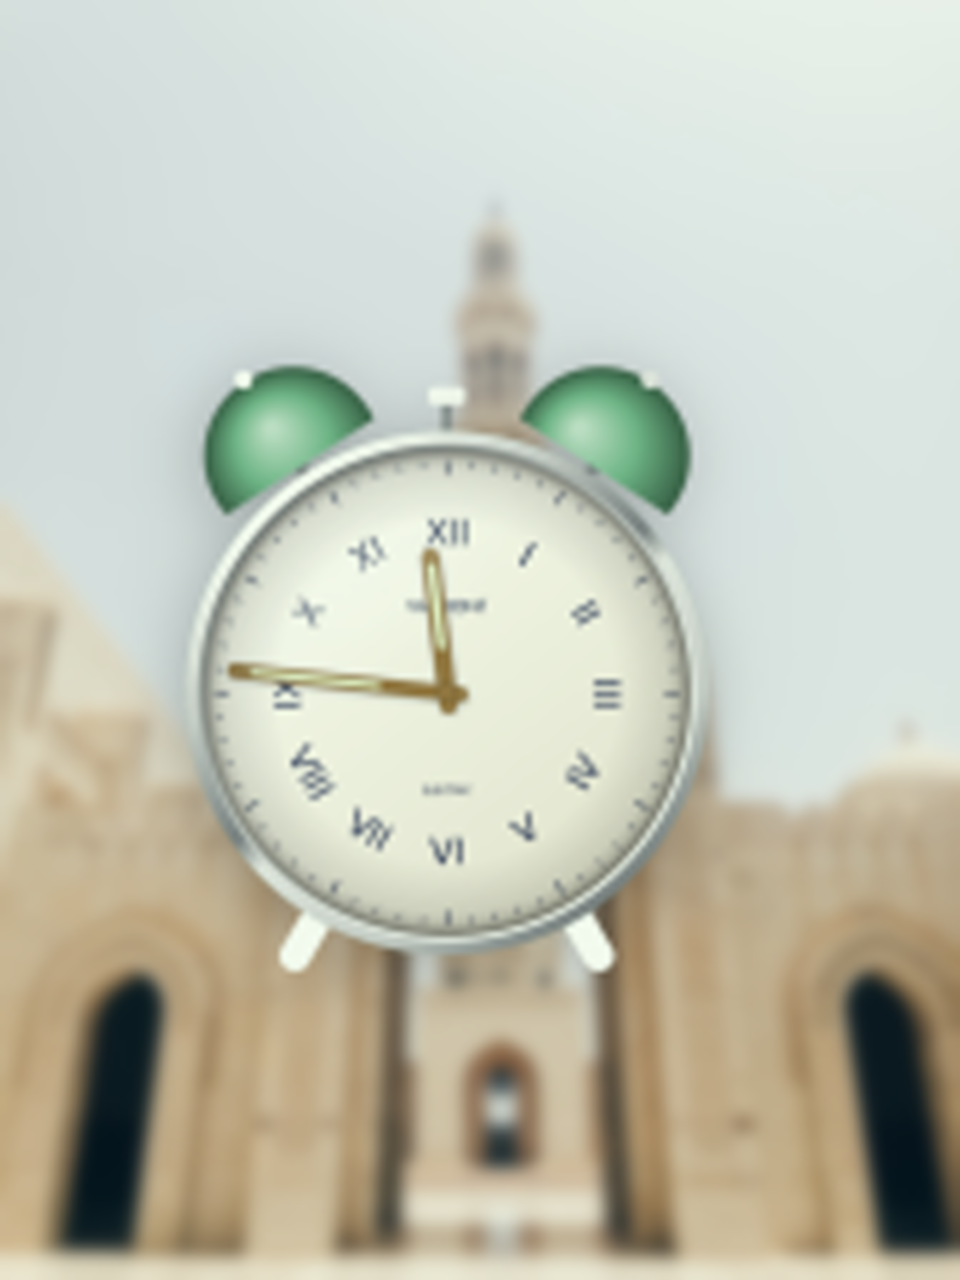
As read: 11h46
